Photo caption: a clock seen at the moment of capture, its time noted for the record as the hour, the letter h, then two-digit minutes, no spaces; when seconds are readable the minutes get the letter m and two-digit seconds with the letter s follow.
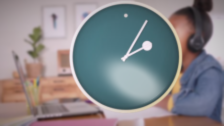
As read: 2h05
